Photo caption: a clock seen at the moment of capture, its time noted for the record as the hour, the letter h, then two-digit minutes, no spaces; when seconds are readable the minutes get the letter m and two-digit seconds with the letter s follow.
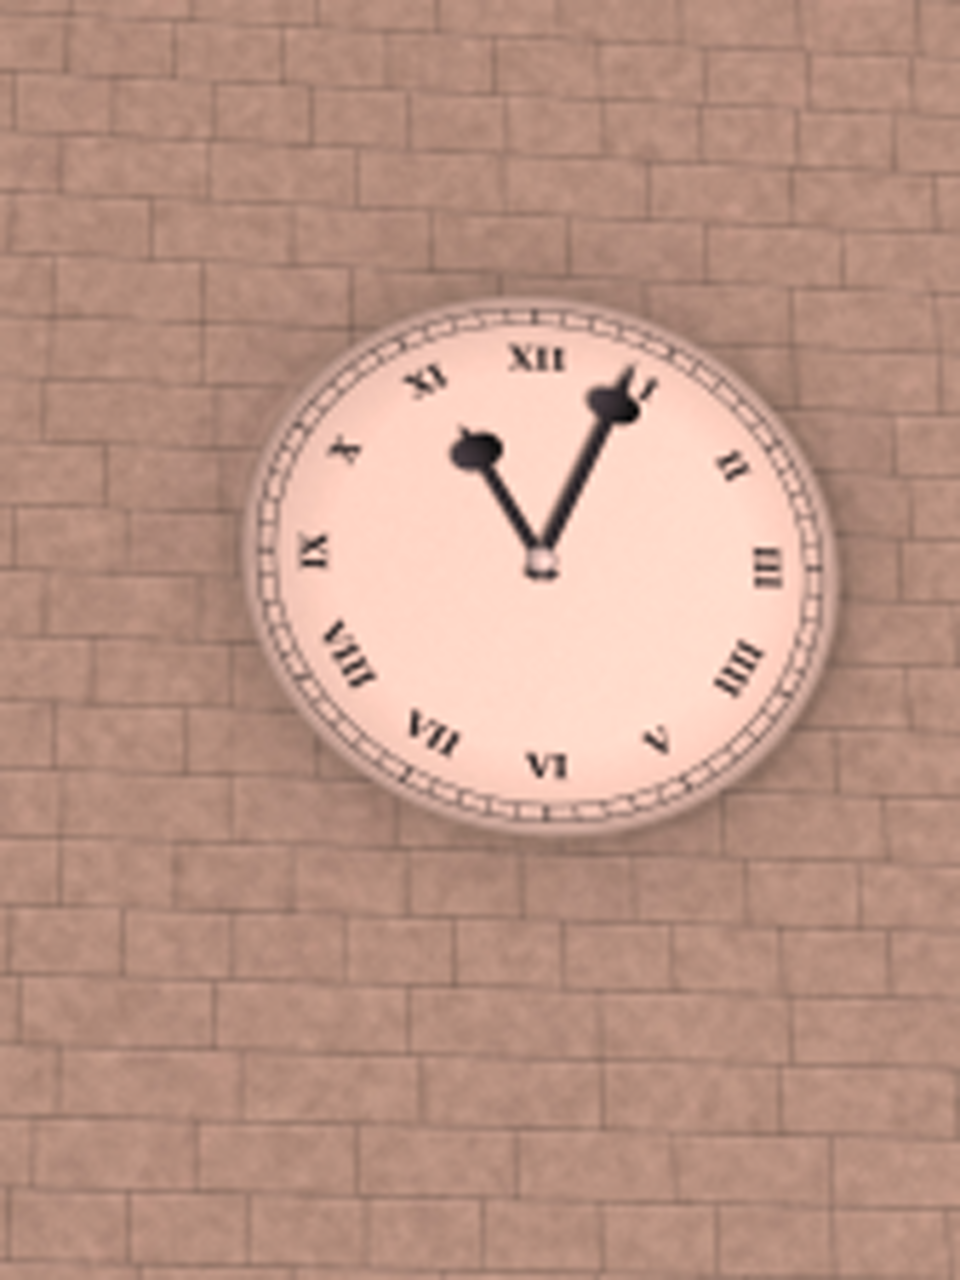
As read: 11h04
